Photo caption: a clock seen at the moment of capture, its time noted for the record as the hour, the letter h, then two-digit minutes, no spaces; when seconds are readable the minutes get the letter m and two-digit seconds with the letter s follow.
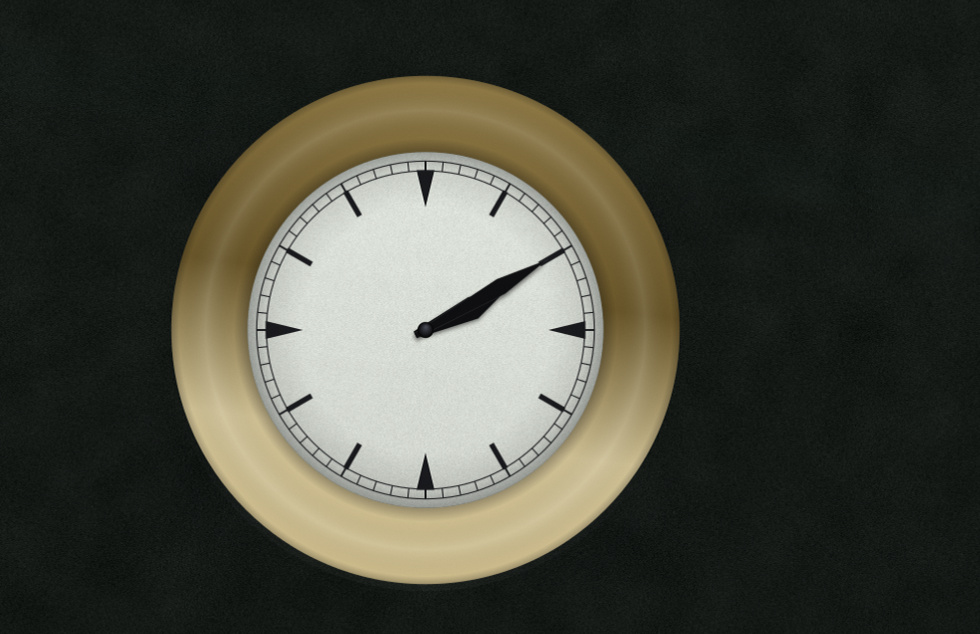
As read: 2h10
